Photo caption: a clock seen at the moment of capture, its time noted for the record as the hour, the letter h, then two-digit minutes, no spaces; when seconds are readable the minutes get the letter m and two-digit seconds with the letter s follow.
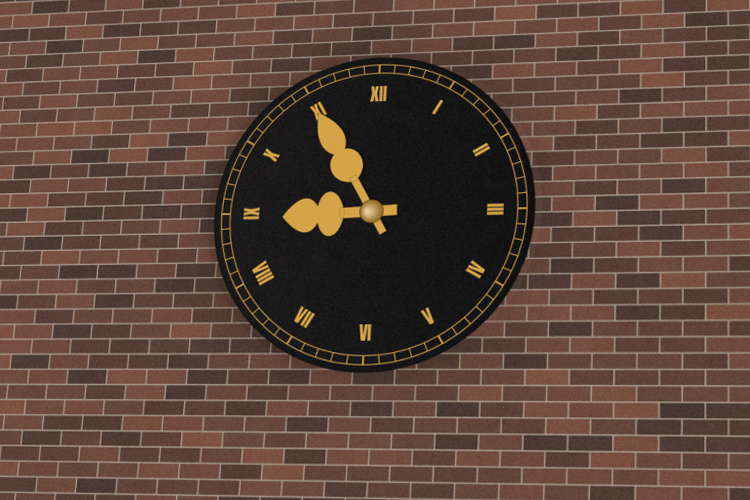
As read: 8h55
